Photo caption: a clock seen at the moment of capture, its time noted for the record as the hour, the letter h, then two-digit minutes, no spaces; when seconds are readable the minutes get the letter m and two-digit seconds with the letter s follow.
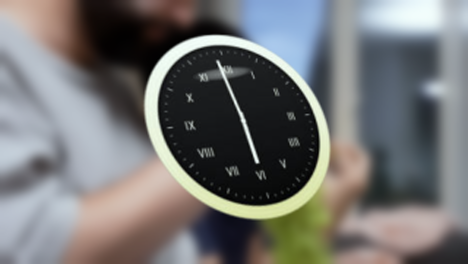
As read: 5h59
